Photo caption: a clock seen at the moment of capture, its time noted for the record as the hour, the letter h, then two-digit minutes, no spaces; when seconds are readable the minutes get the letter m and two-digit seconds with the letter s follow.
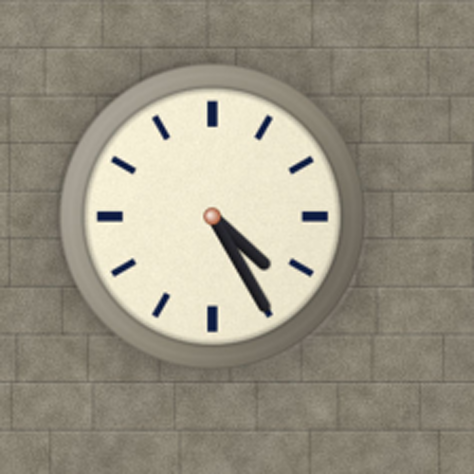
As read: 4h25
